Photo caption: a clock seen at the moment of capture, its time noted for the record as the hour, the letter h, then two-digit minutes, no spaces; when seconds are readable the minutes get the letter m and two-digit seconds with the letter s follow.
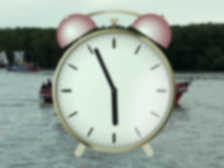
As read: 5h56
